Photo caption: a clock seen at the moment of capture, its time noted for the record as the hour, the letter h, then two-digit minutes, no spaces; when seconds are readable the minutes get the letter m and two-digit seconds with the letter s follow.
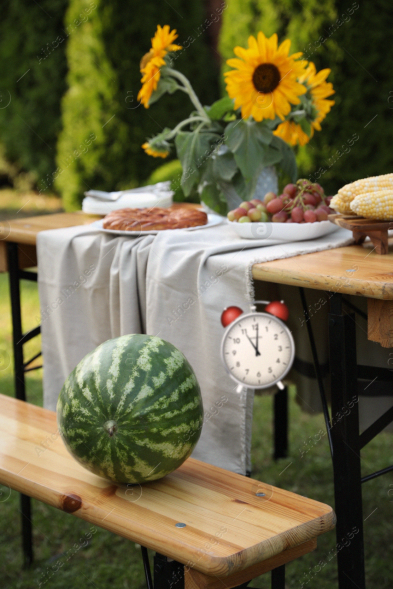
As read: 11h01
